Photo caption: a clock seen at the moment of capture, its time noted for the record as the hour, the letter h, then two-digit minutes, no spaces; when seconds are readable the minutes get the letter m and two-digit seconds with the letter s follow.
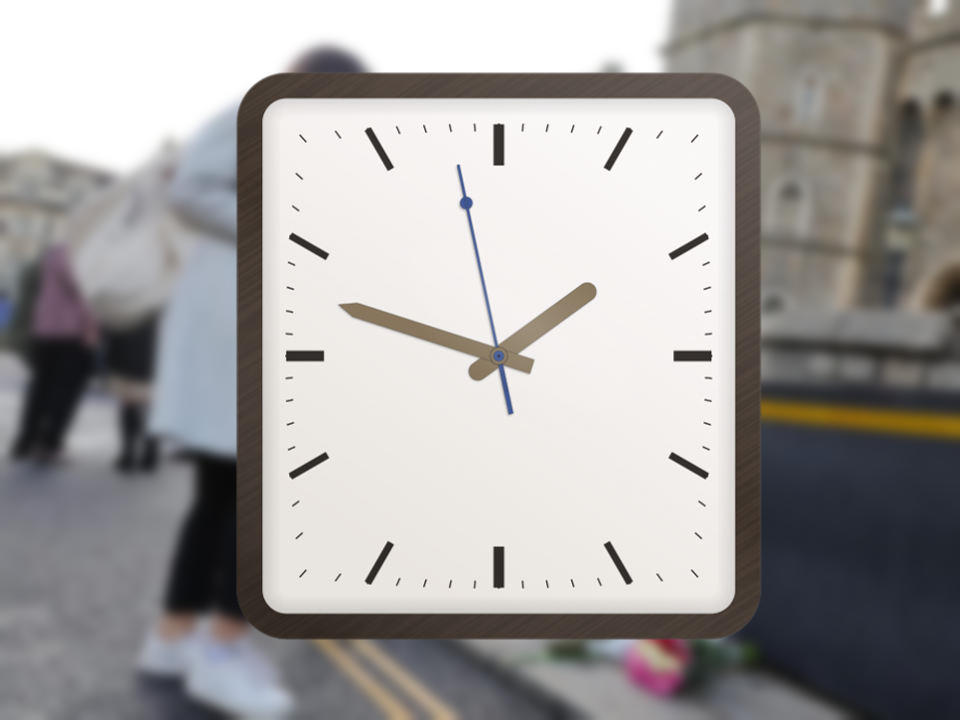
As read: 1h47m58s
